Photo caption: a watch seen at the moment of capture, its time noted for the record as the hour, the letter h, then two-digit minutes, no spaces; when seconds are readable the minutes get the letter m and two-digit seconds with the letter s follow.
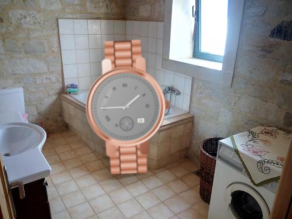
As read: 1h45
